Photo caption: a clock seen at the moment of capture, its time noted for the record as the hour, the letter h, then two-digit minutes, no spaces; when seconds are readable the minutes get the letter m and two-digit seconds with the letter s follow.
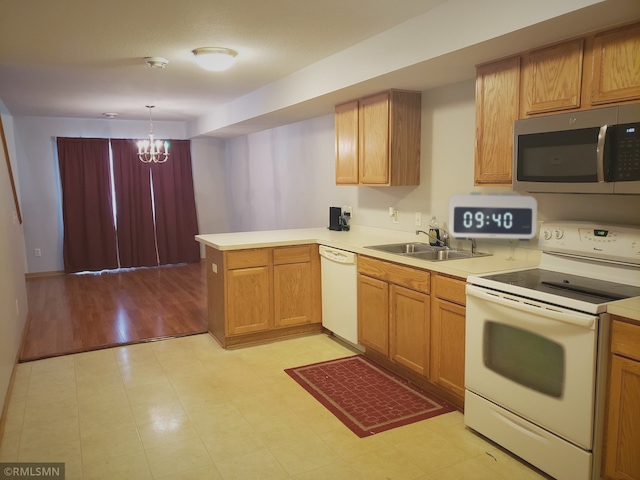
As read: 9h40
